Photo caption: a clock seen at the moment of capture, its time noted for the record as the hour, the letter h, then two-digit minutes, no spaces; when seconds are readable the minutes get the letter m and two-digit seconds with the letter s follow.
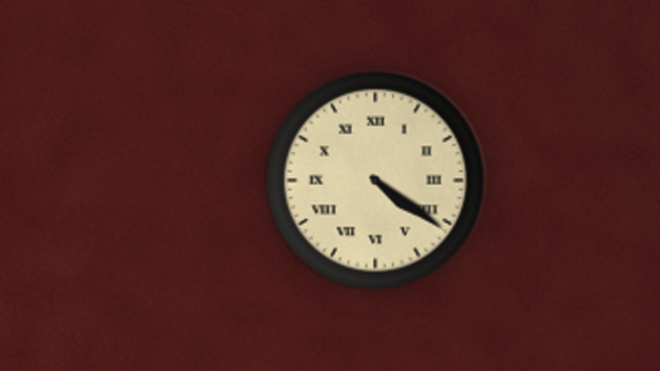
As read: 4h21
